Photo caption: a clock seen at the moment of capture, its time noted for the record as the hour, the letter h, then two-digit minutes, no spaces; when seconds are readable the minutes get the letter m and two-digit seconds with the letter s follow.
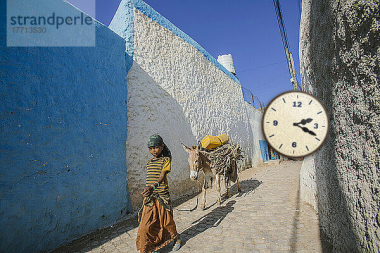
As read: 2h19
